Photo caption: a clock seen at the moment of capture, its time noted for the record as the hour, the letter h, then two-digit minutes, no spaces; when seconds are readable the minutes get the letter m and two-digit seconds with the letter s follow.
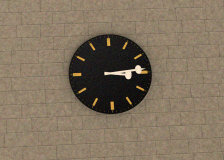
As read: 3h14
